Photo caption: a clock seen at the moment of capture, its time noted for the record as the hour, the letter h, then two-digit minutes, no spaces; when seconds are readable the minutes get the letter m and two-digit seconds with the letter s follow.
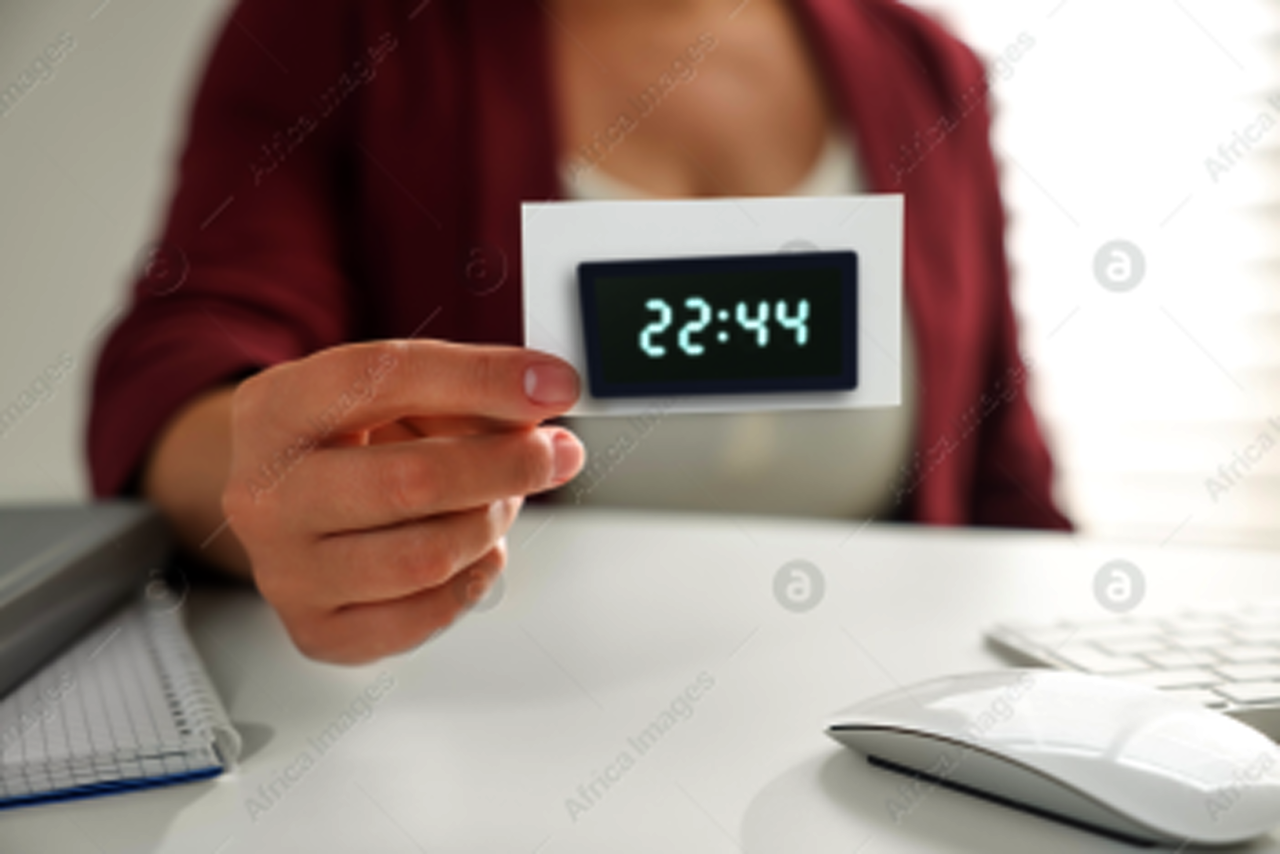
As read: 22h44
